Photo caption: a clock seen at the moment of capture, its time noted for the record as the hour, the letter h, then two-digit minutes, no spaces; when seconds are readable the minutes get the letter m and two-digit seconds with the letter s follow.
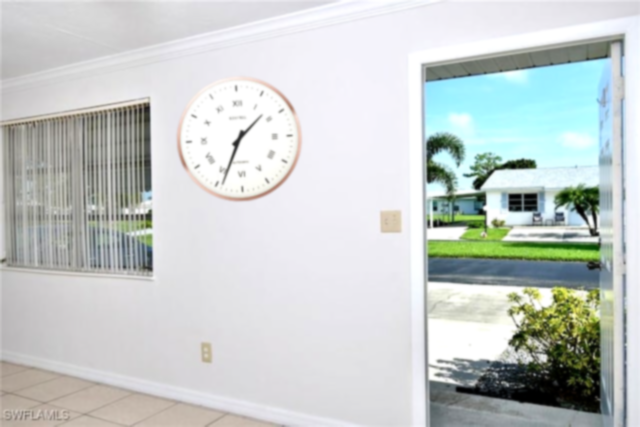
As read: 1h34
